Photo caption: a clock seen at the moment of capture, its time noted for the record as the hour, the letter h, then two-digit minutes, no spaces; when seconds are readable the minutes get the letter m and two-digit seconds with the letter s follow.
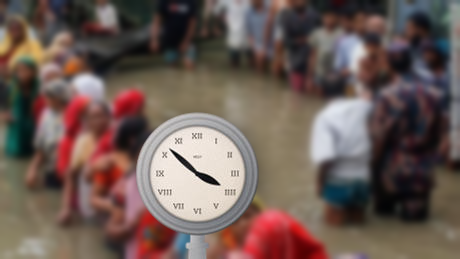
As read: 3h52
